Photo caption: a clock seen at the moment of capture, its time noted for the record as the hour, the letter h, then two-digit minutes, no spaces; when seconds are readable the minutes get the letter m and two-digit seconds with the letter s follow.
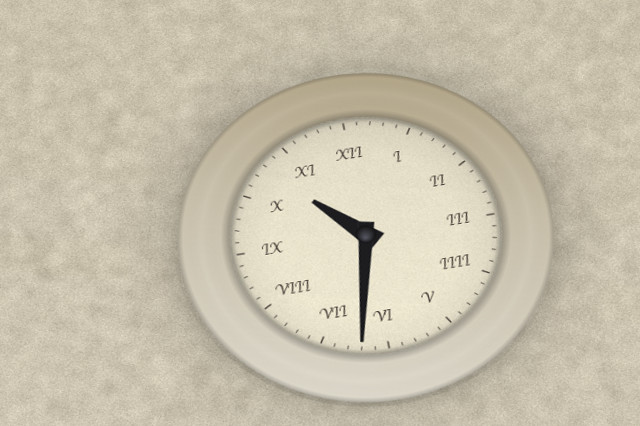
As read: 10h32
